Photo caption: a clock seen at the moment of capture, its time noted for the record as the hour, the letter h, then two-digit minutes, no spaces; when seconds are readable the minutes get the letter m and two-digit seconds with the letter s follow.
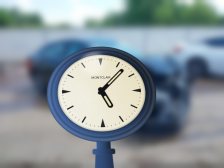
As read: 5h07
